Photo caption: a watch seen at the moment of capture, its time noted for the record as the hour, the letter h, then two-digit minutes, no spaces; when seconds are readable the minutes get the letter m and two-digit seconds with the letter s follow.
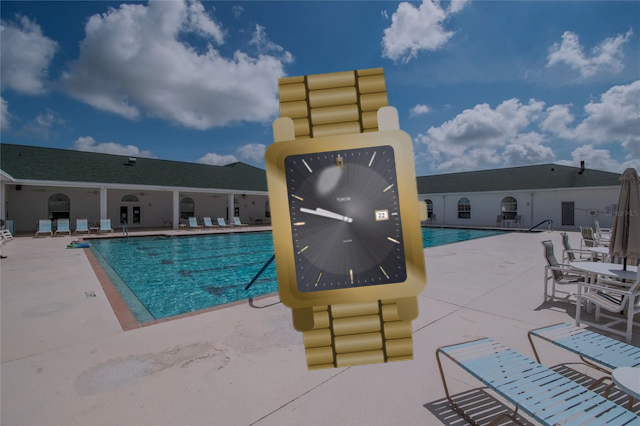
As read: 9h48
